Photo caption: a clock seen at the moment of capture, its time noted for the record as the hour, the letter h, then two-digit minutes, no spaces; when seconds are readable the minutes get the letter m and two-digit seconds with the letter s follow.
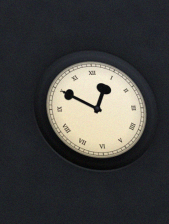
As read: 12h50
